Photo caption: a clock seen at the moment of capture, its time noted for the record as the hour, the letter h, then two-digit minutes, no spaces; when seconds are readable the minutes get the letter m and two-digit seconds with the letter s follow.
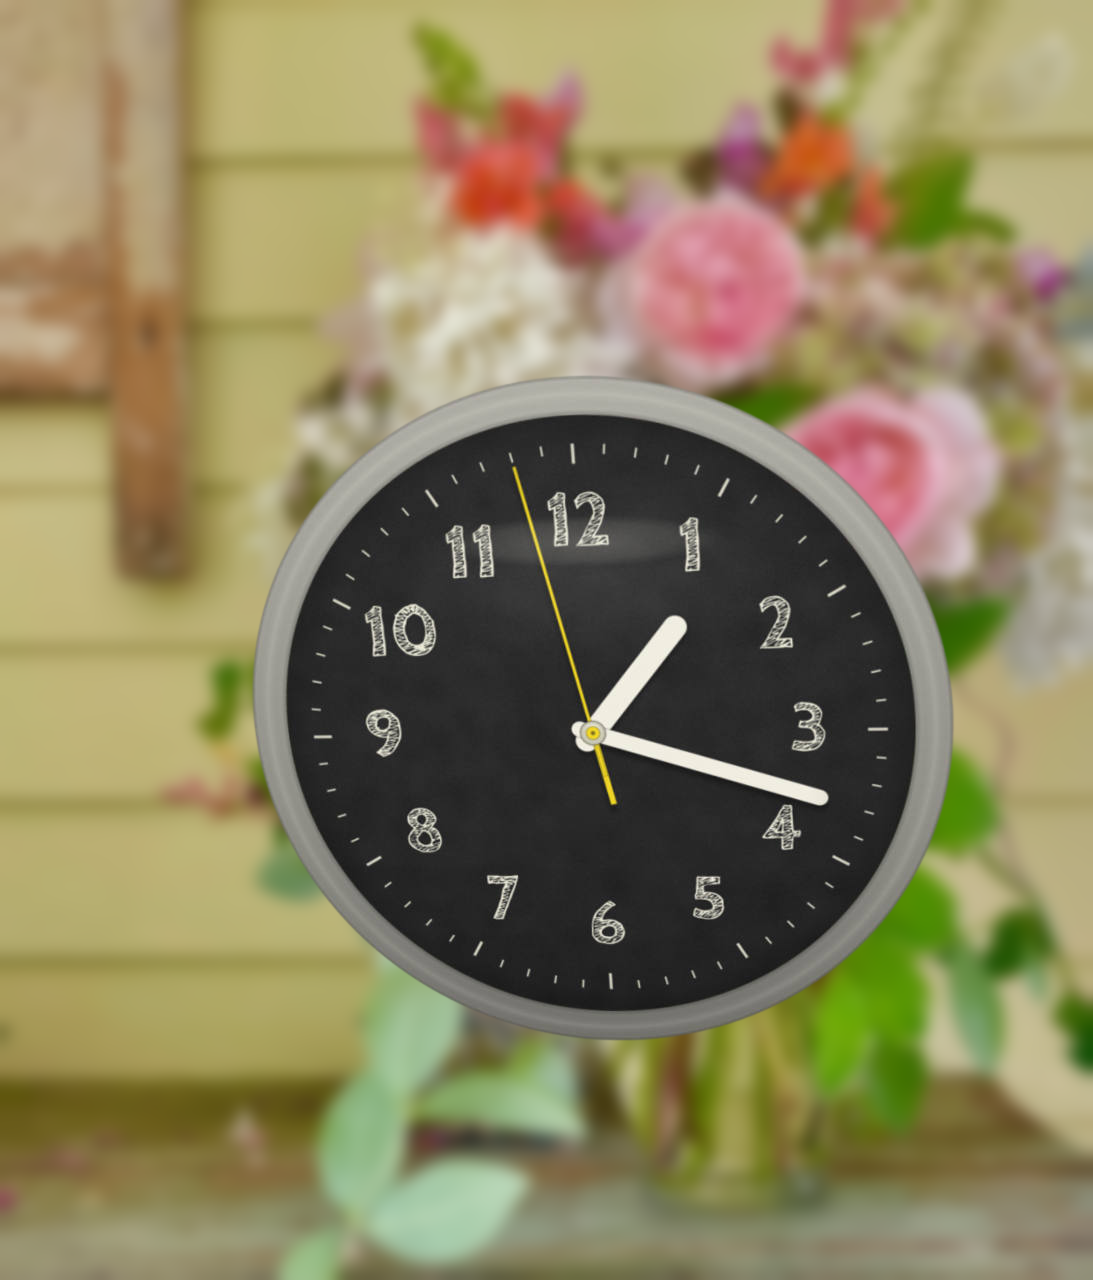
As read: 1h17m58s
